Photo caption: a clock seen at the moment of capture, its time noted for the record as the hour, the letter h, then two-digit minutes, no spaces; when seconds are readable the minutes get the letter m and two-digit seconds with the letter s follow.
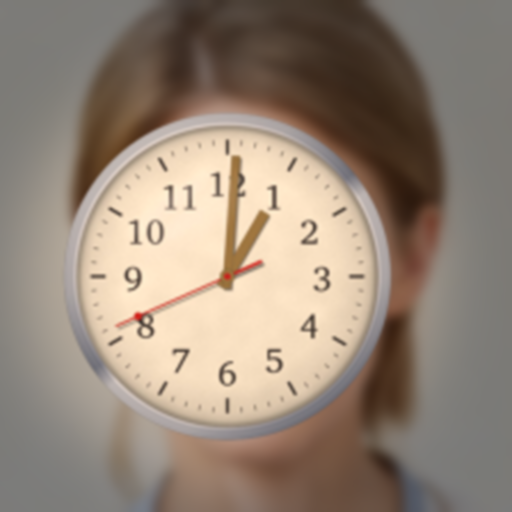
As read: 1h00m41s
